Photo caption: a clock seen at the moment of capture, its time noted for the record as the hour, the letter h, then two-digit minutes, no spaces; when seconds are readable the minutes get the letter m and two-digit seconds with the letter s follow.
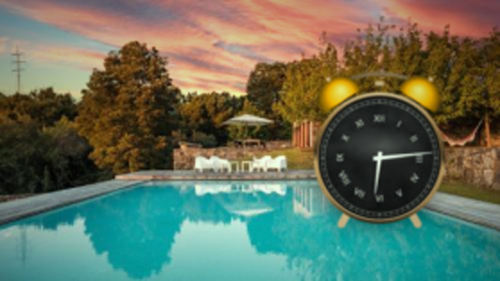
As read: 6h14
